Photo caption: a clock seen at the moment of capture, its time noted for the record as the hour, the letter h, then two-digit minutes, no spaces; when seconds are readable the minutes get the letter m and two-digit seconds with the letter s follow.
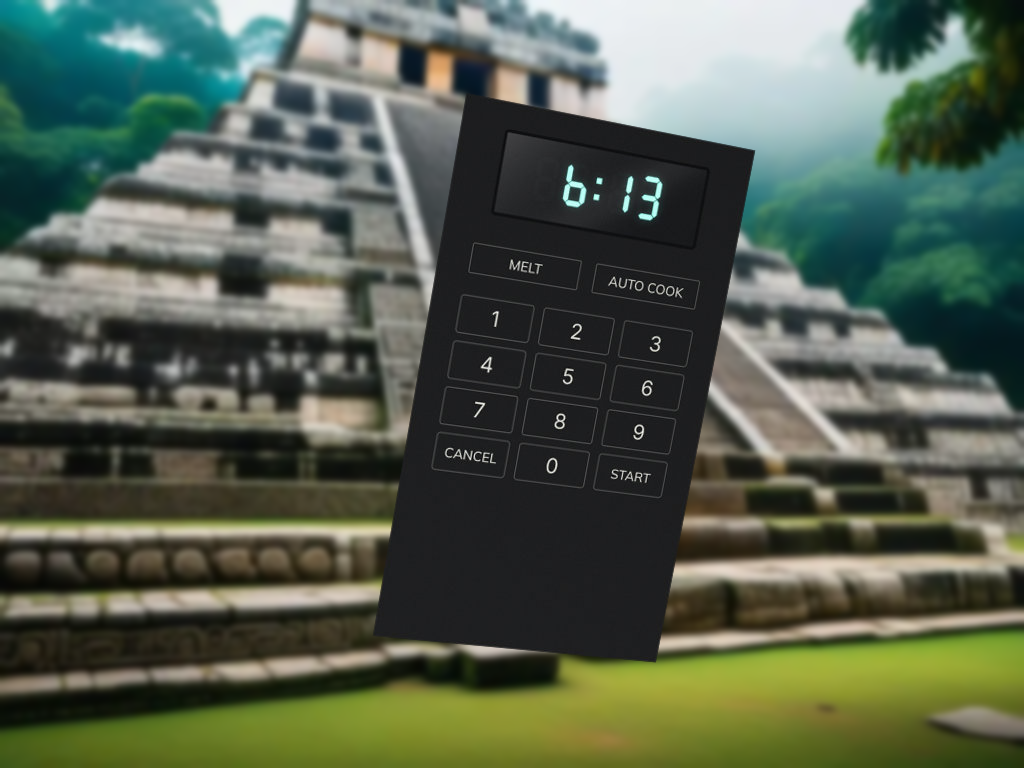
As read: 6h13
